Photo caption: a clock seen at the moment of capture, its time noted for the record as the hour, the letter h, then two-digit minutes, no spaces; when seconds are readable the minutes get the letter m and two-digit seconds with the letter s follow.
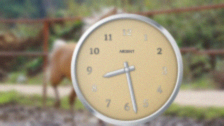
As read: 8h28
